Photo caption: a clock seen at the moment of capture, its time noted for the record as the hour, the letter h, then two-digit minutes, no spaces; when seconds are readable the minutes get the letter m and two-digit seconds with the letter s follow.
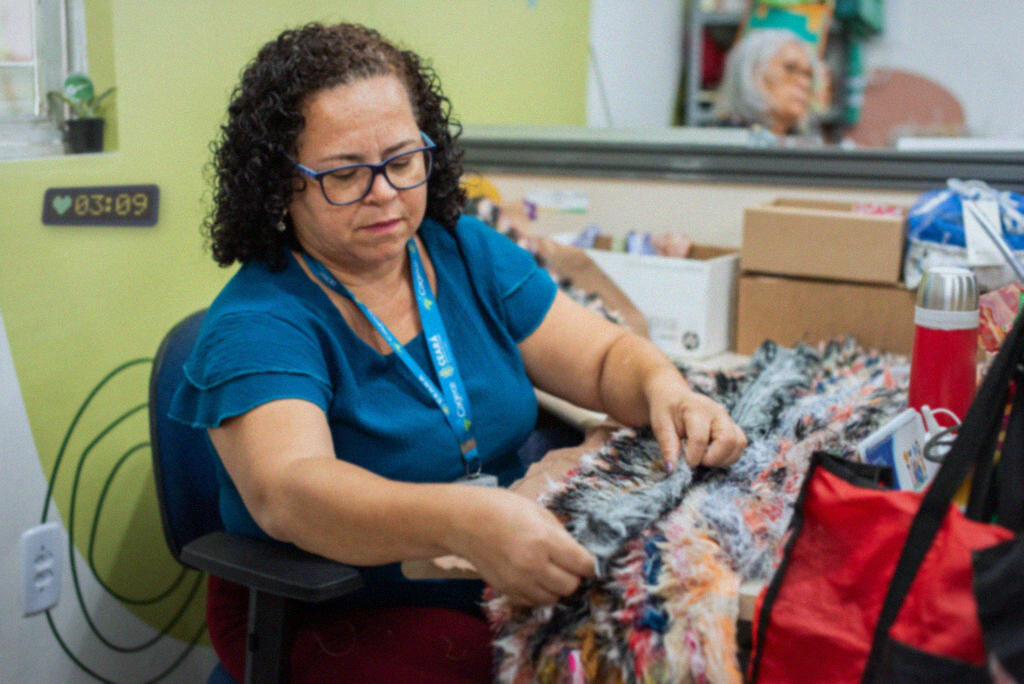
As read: 3h09
